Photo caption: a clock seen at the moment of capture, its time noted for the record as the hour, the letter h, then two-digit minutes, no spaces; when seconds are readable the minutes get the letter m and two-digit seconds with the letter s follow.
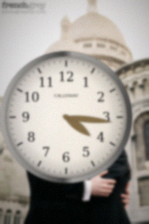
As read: 4h16
